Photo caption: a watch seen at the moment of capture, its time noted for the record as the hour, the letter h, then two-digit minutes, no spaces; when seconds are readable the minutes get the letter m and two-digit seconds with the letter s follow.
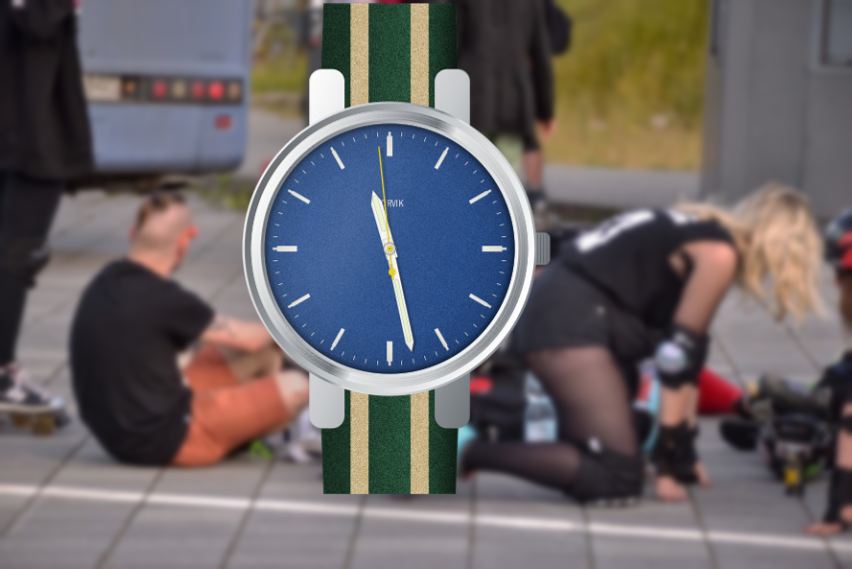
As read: 11h27m59s
